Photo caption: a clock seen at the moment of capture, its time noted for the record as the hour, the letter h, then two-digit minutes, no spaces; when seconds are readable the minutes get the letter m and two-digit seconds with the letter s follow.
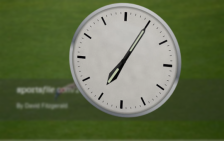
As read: 7h05
